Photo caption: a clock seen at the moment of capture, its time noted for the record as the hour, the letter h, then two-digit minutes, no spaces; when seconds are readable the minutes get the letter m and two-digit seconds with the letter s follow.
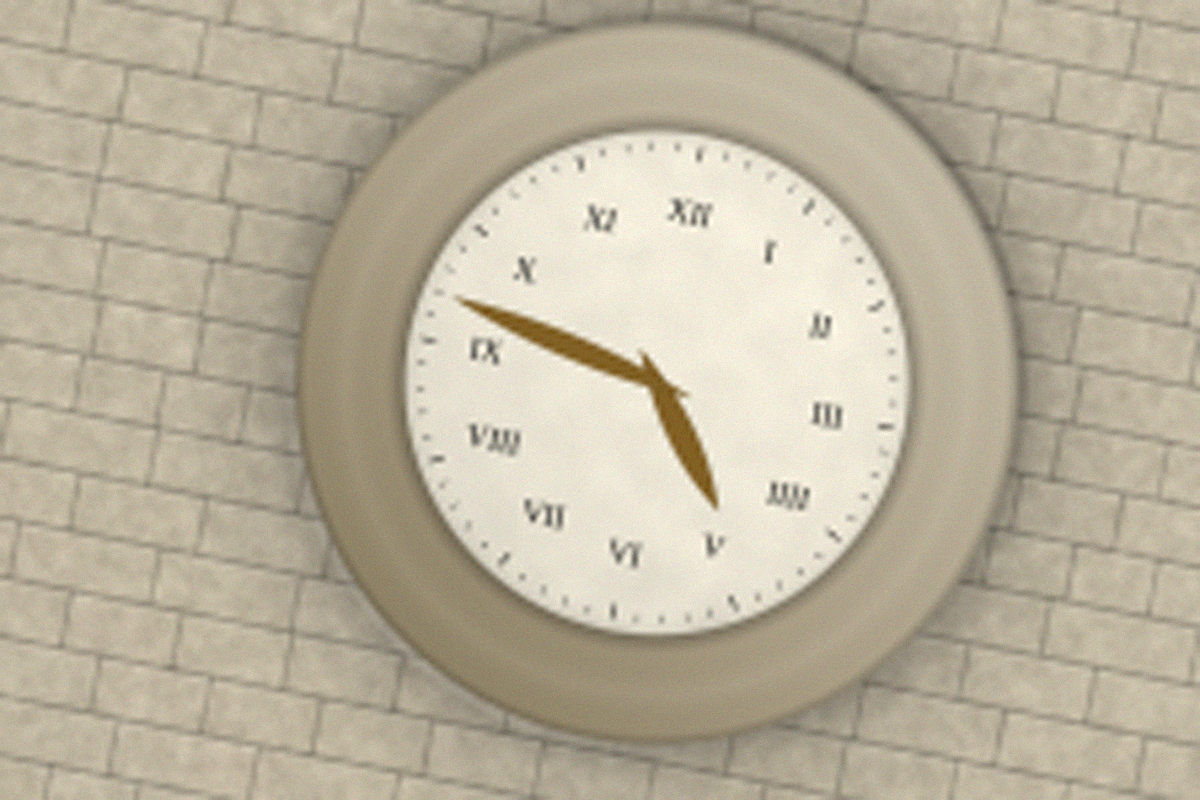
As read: 4h47
